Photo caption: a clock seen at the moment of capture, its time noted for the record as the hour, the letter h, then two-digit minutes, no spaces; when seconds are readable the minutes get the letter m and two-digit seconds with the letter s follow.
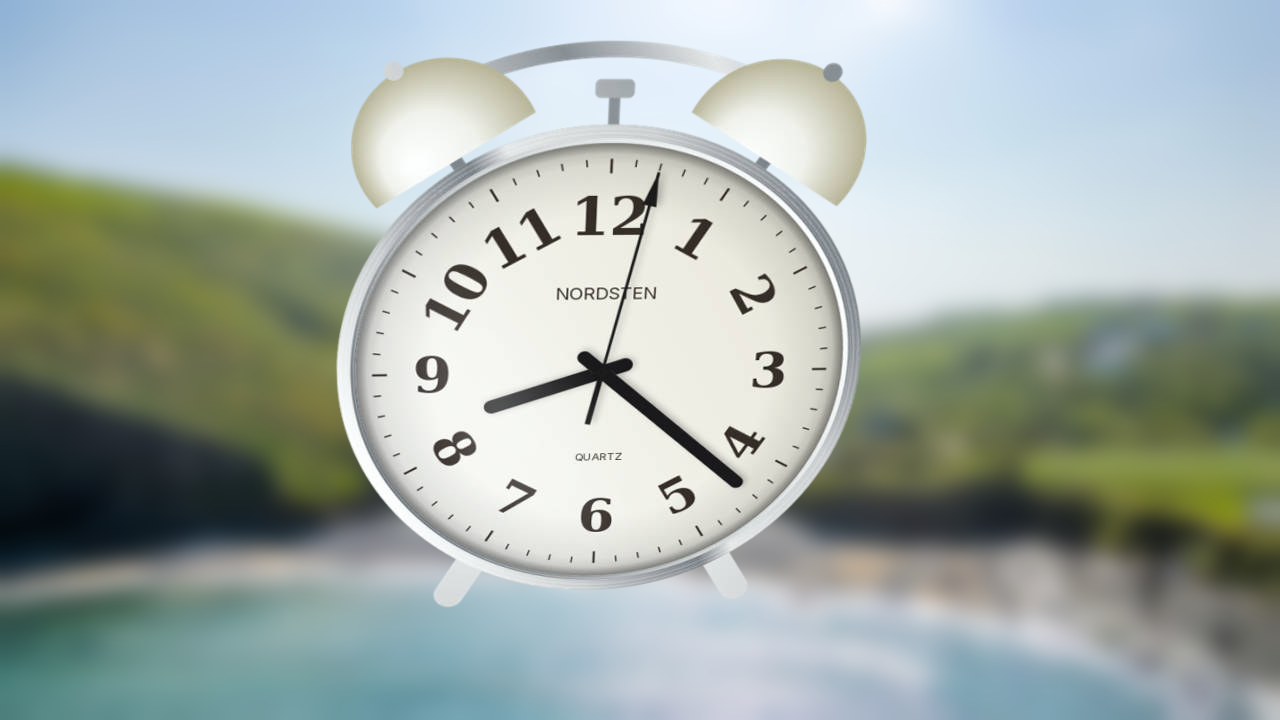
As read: 8h22m02s
